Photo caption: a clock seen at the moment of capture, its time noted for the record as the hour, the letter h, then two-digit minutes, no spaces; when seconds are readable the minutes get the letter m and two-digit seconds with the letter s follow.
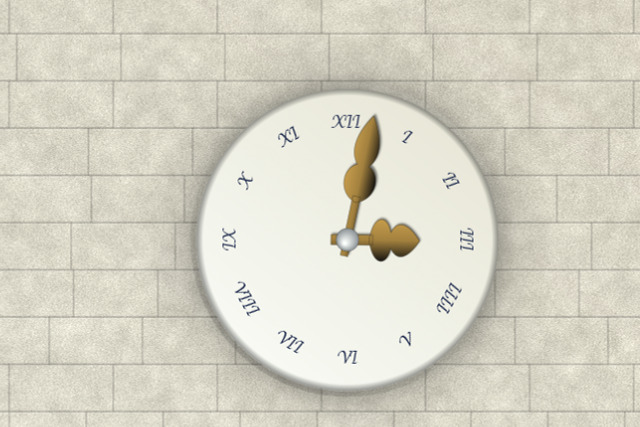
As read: 3h02
